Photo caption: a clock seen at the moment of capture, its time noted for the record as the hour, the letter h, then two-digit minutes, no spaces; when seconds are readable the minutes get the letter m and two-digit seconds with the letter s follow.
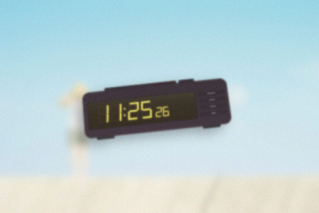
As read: 11h25
